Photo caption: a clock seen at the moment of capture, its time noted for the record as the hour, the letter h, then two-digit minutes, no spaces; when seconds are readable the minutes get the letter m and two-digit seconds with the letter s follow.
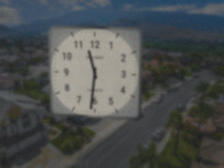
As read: 11h31
